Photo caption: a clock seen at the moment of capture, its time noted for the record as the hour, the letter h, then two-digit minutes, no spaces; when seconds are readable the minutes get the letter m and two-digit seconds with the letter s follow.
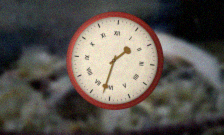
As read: 1h32
